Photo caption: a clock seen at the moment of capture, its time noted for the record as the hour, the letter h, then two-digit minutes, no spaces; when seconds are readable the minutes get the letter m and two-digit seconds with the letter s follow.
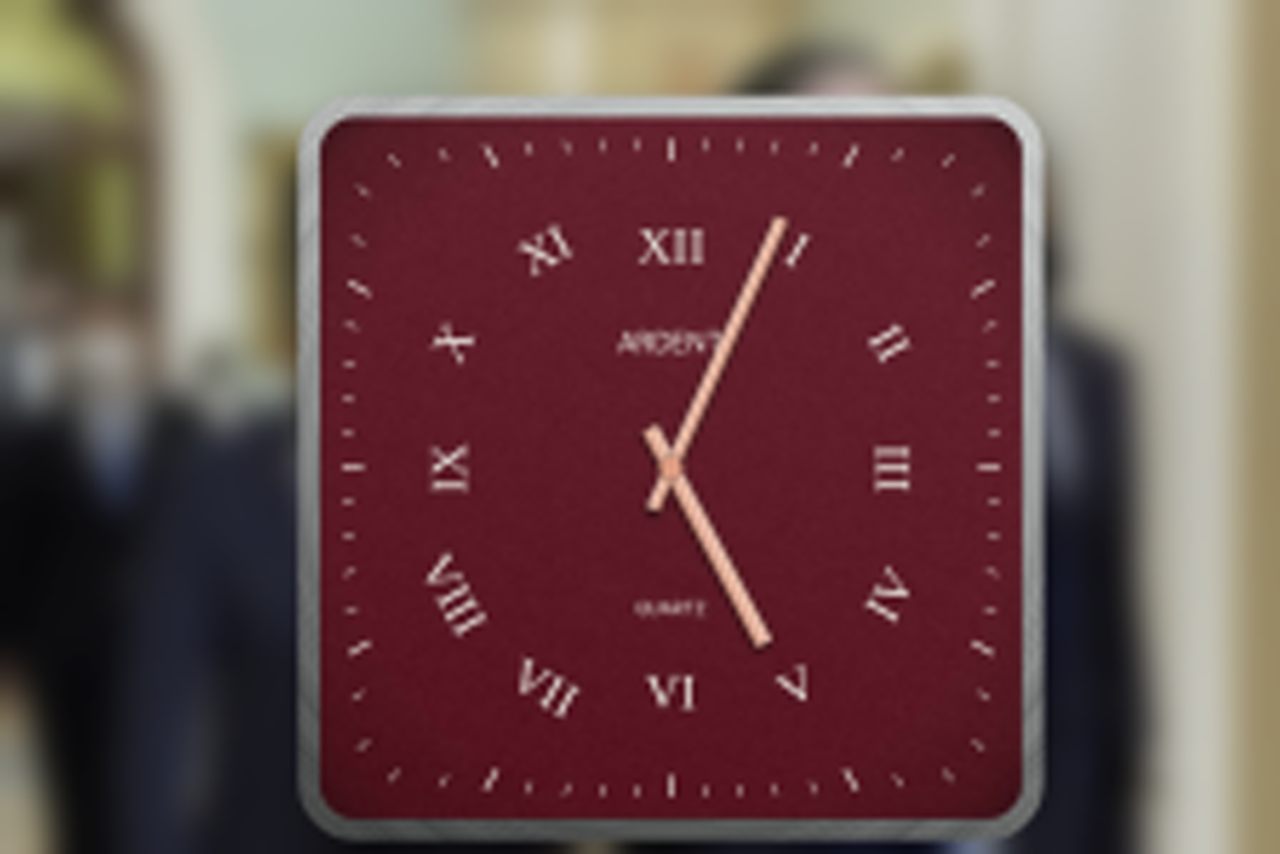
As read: 5h04
